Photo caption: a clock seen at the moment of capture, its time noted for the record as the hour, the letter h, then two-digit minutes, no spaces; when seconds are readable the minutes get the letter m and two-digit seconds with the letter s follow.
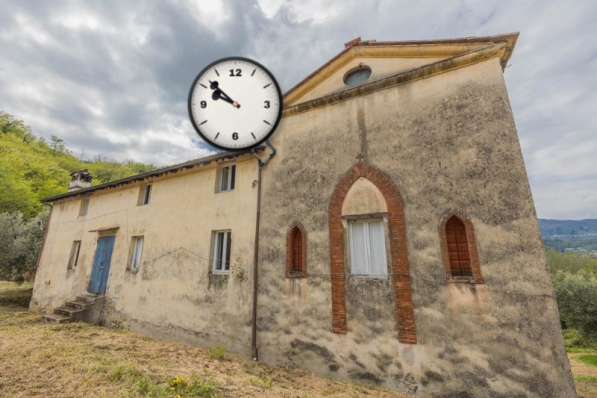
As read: 9h52
